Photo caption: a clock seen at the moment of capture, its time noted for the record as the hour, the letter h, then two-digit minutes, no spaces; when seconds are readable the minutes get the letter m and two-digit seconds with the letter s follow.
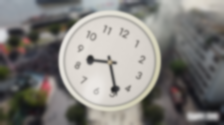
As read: 8h24
